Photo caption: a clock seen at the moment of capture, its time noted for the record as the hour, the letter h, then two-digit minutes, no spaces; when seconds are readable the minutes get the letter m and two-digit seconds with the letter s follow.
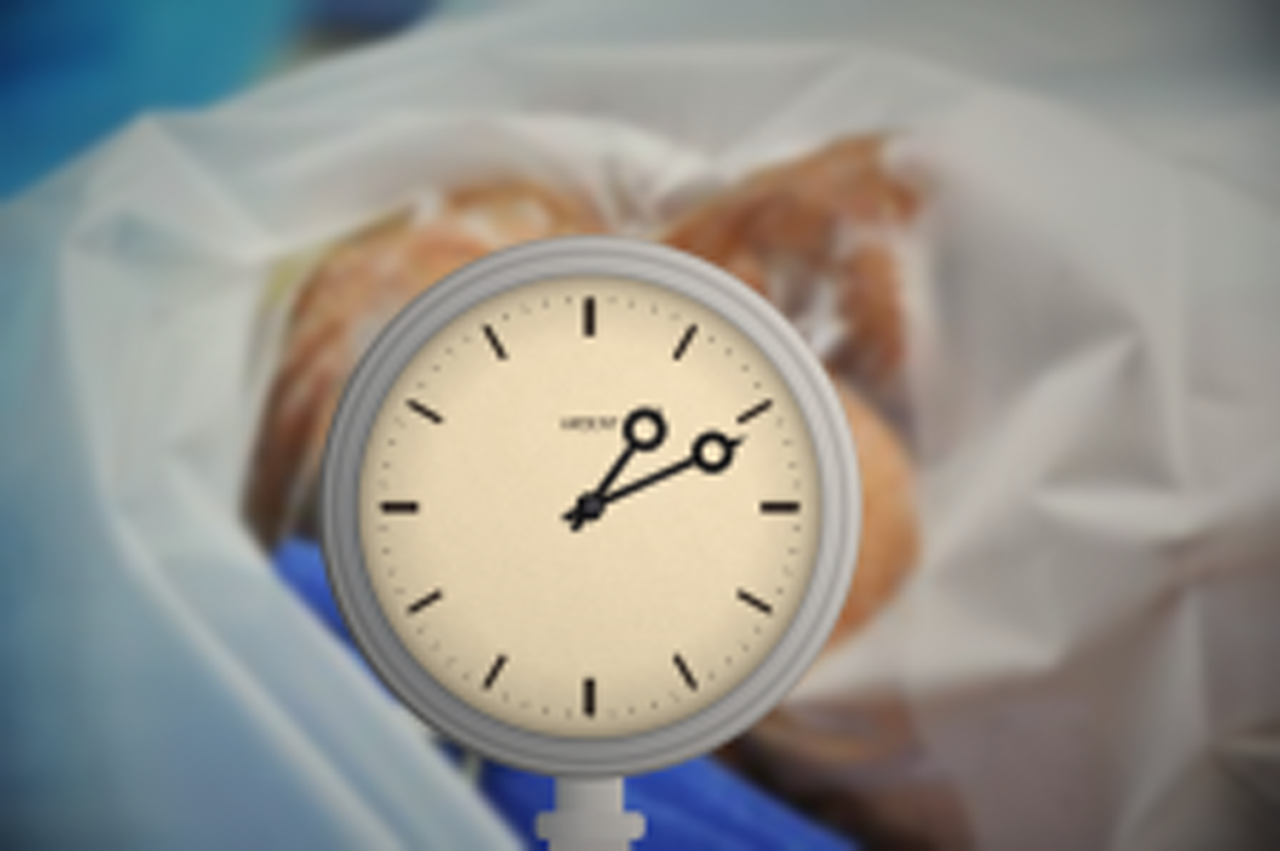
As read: 1h11
